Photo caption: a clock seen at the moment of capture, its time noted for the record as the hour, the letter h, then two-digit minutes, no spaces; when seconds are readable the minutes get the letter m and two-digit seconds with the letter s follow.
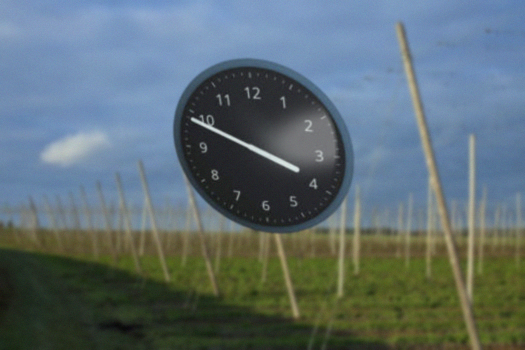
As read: 3h49
